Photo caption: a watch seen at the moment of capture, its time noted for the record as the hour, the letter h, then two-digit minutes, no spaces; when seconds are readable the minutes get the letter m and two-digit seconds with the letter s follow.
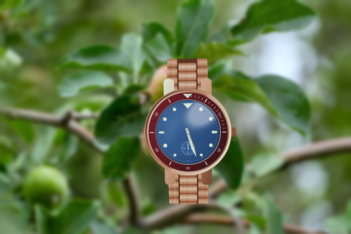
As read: 5h27
